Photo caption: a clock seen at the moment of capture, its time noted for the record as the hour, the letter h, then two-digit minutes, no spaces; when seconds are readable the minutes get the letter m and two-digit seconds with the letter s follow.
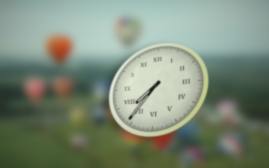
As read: 7h36
